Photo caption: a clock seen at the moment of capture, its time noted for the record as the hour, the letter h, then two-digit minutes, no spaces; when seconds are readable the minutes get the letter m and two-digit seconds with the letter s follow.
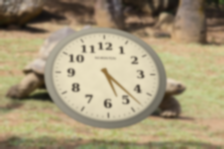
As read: 5h23
